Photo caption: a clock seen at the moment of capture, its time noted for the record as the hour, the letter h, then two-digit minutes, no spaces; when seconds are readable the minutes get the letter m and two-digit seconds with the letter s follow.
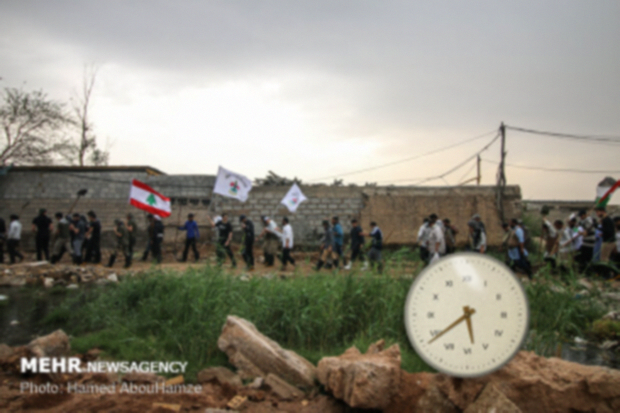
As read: 5h39
